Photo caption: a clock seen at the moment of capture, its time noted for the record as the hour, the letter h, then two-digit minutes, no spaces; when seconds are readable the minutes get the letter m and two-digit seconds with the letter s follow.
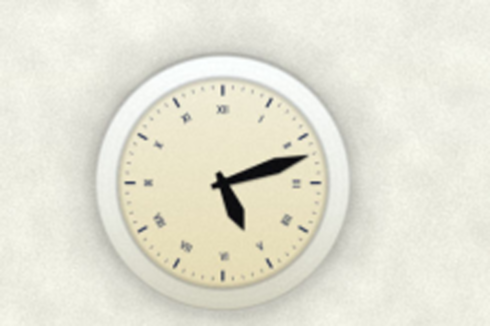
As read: 5h12
